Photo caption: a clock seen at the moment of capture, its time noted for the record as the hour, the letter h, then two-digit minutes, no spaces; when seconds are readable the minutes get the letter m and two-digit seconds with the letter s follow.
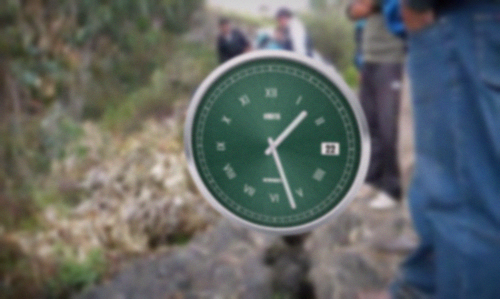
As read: 1h27
